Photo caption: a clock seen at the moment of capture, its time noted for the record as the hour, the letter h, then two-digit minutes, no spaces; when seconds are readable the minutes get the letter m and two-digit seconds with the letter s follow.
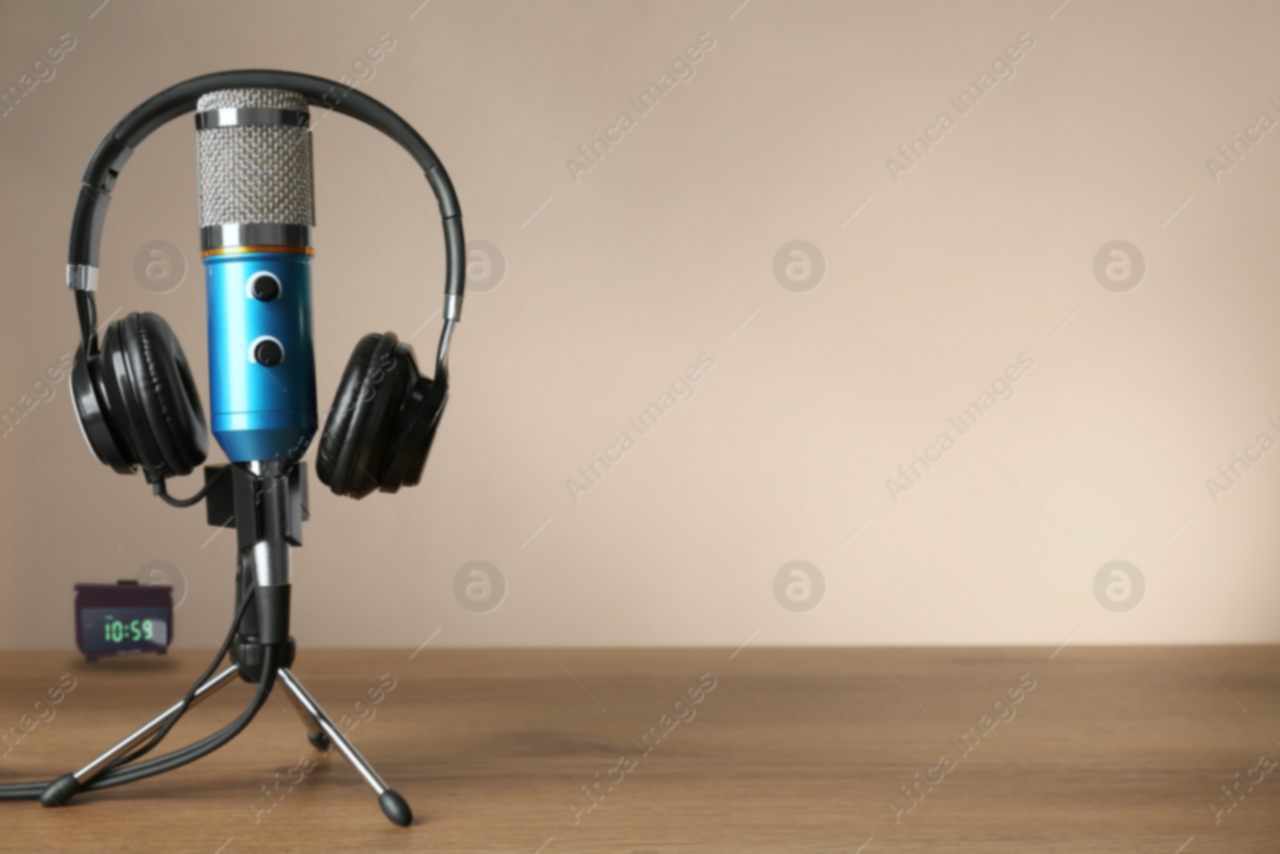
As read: 10h59
